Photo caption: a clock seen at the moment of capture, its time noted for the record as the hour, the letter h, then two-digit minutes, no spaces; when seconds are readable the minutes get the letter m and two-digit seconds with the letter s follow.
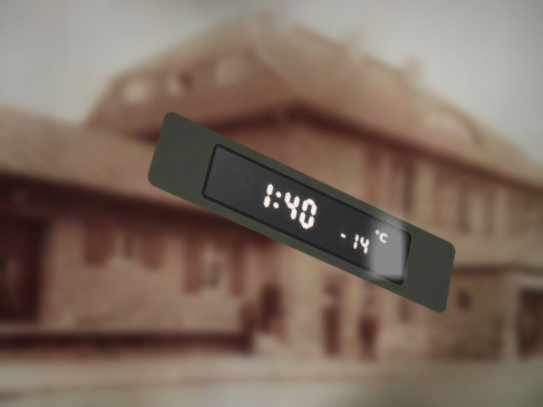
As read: 1h40
